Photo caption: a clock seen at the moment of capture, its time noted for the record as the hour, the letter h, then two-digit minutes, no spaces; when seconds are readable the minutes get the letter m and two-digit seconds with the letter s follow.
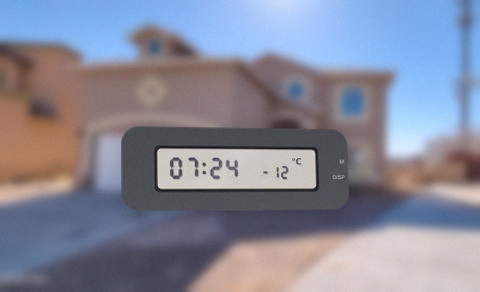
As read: 7h24
